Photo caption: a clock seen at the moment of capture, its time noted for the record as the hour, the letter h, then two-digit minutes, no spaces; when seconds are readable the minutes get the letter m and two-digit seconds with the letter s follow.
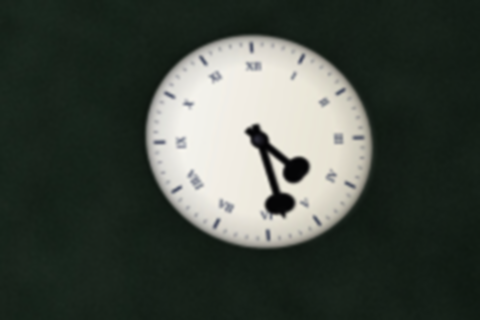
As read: 4h28
